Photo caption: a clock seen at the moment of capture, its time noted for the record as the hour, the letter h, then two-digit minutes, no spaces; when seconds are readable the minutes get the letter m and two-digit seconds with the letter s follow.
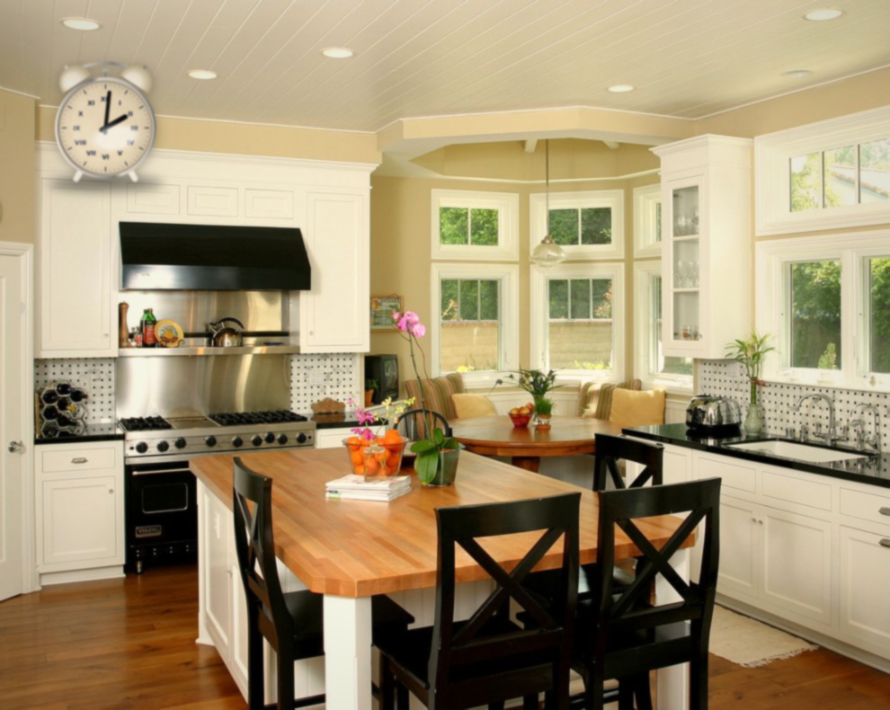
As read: 2h01
